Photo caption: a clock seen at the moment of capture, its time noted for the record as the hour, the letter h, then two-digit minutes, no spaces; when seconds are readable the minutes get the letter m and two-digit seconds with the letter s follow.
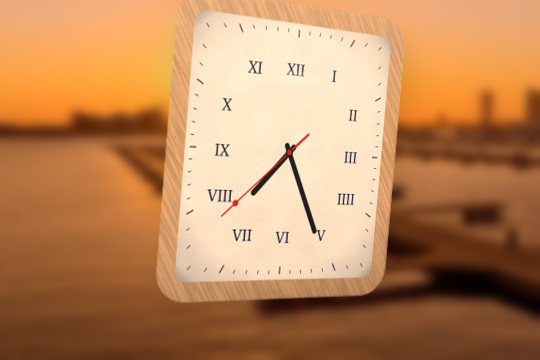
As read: 7h25m38s
